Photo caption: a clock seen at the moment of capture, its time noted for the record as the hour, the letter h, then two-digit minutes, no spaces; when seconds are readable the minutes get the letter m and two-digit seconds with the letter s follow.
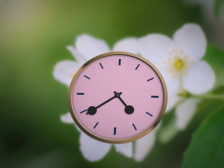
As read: 4h39
